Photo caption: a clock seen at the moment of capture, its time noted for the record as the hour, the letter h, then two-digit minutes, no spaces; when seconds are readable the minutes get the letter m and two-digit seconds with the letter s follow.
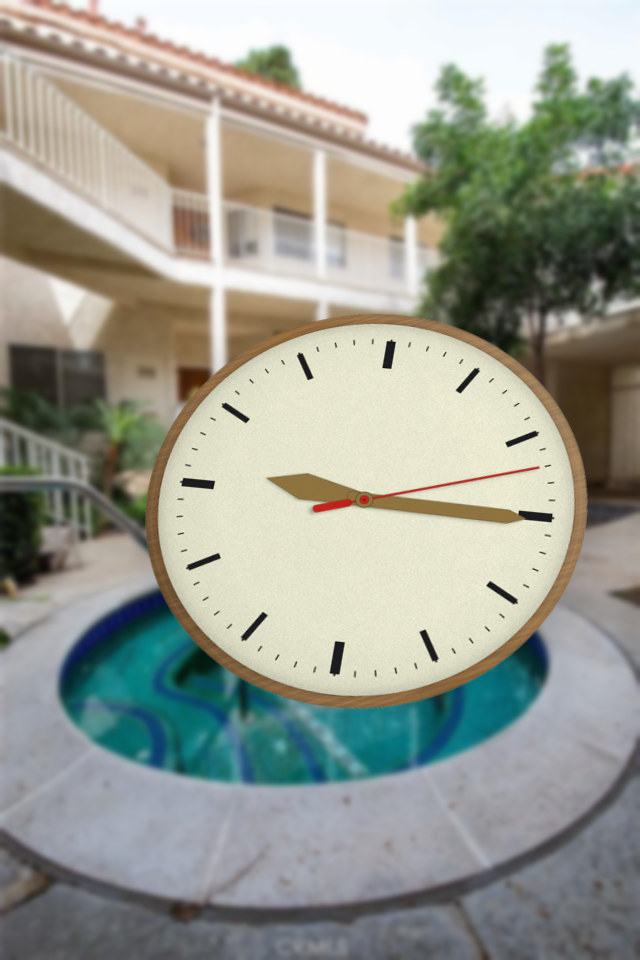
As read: 9h15m12s
